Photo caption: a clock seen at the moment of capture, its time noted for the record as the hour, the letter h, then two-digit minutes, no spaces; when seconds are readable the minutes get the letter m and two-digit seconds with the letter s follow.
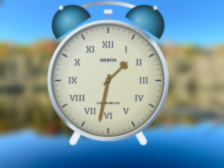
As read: 1h32
